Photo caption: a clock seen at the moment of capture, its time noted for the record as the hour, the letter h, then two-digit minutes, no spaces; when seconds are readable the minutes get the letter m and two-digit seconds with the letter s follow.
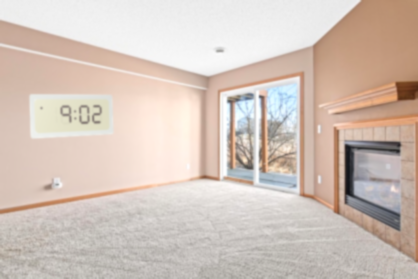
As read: 9h02
